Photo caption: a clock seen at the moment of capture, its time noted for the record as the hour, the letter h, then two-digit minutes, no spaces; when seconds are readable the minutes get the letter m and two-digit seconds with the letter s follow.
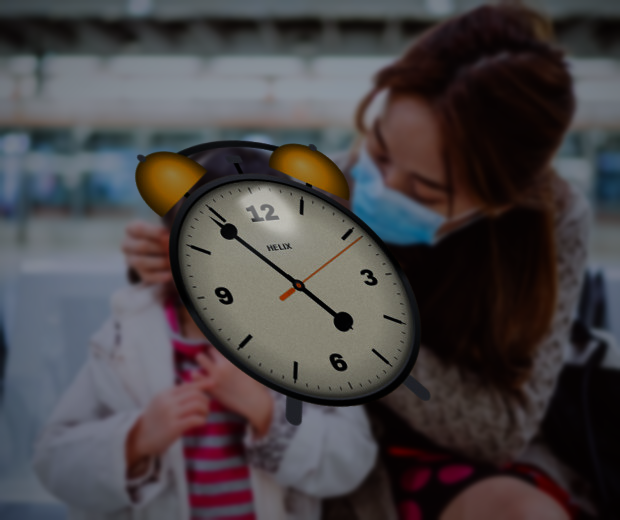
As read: 4h54m11s
